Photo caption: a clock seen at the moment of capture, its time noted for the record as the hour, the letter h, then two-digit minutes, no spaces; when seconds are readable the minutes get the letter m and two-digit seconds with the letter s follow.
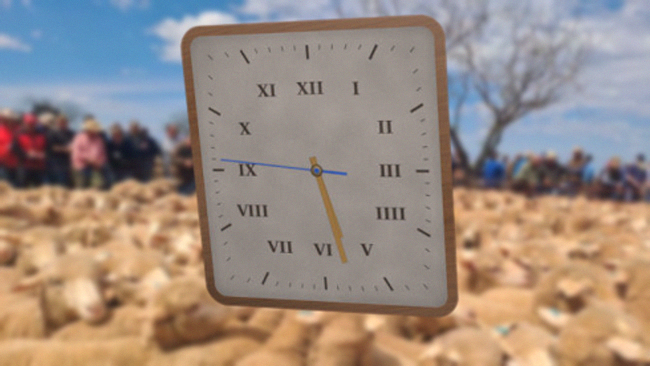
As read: 5h27m46s
